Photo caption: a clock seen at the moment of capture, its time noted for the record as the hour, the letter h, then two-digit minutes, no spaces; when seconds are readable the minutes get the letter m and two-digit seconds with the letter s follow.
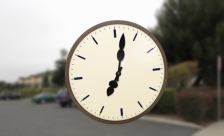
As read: 7h02
